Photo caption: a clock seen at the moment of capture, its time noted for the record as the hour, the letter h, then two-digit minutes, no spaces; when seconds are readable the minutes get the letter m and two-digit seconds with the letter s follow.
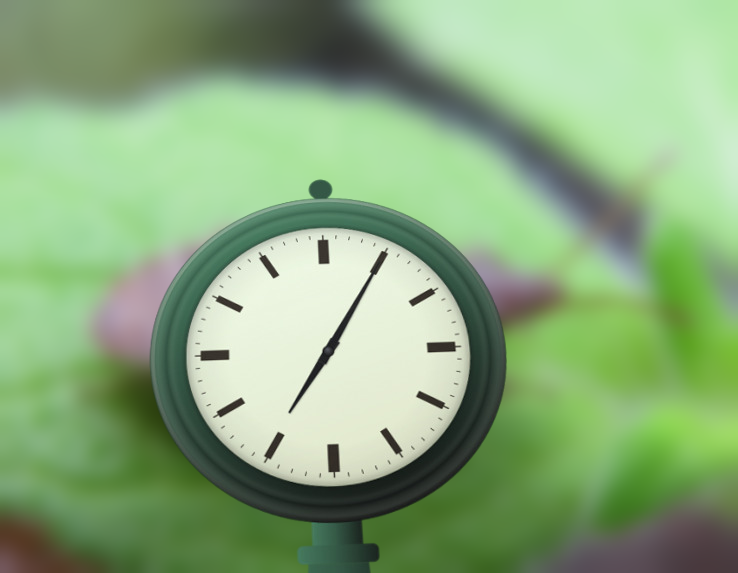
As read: 7h05
